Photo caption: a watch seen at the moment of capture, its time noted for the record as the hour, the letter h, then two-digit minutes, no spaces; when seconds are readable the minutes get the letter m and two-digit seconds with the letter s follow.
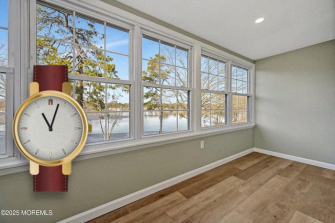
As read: 11h03
